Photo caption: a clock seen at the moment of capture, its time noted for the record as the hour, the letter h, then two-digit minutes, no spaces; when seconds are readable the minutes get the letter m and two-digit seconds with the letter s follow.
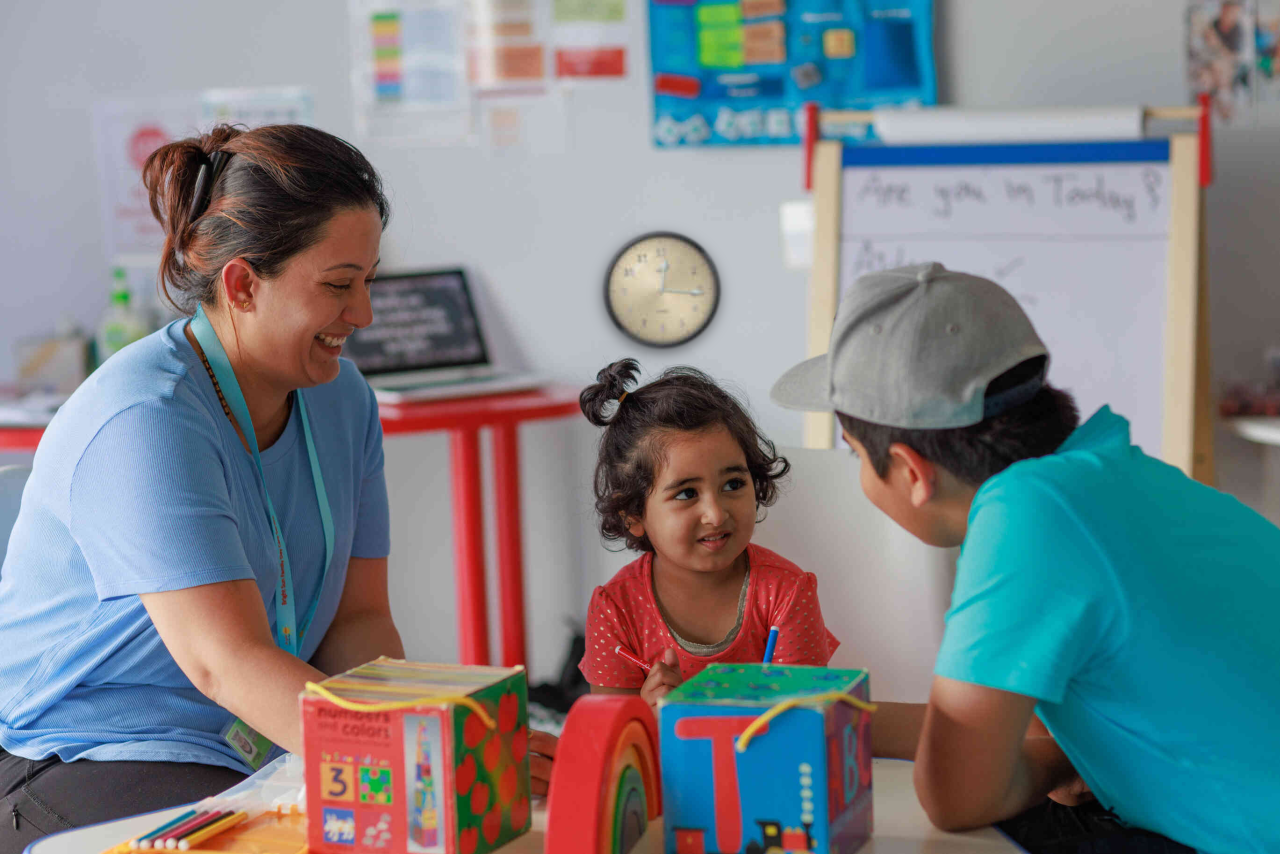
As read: 12h16
